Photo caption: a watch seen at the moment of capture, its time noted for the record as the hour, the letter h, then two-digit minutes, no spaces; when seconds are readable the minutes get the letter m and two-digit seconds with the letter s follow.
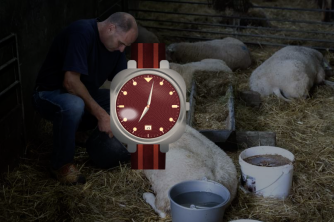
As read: 7h02
